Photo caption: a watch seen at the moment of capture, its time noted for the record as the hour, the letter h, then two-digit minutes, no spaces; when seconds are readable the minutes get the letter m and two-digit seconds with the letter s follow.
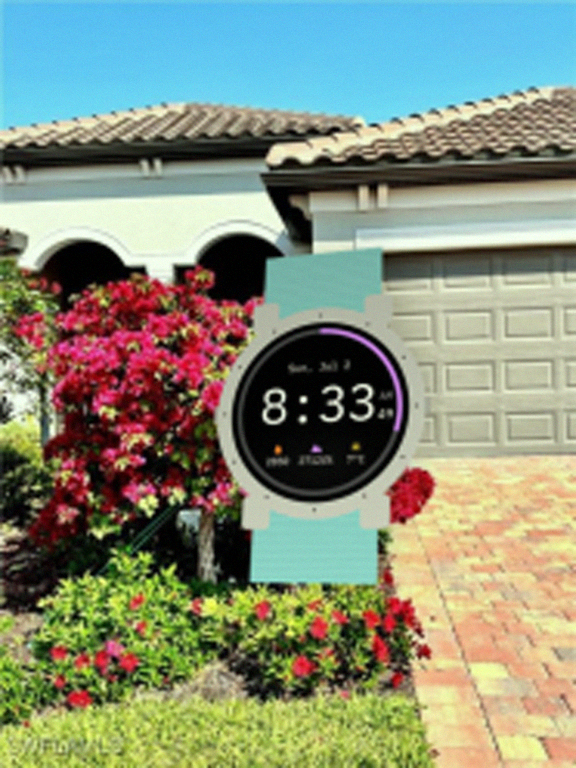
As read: 8h33
